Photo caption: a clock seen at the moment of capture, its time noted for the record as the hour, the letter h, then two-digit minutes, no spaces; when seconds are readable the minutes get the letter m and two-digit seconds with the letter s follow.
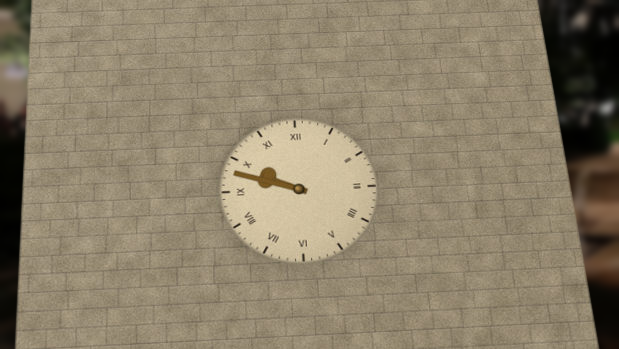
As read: 9h48
